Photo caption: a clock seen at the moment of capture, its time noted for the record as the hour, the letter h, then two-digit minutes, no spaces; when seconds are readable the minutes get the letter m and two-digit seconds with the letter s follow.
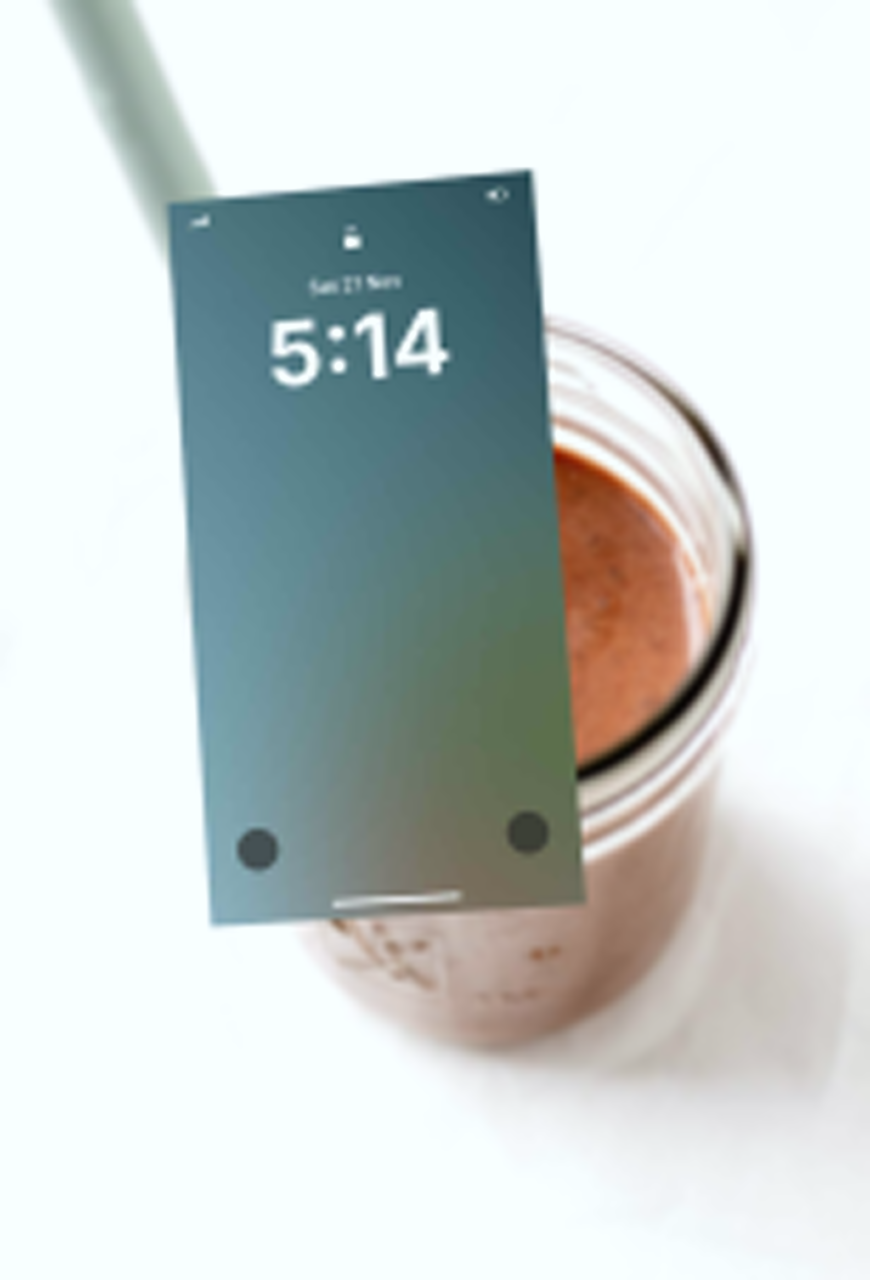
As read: 5h14
